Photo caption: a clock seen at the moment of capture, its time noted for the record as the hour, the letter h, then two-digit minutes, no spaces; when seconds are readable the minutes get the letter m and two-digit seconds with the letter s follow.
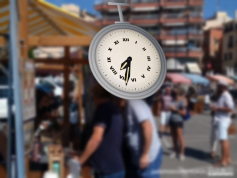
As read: 7h33
